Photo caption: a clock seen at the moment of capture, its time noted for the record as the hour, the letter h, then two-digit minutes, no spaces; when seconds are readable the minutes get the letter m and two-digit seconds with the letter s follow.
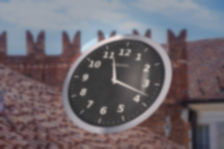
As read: 11h18
